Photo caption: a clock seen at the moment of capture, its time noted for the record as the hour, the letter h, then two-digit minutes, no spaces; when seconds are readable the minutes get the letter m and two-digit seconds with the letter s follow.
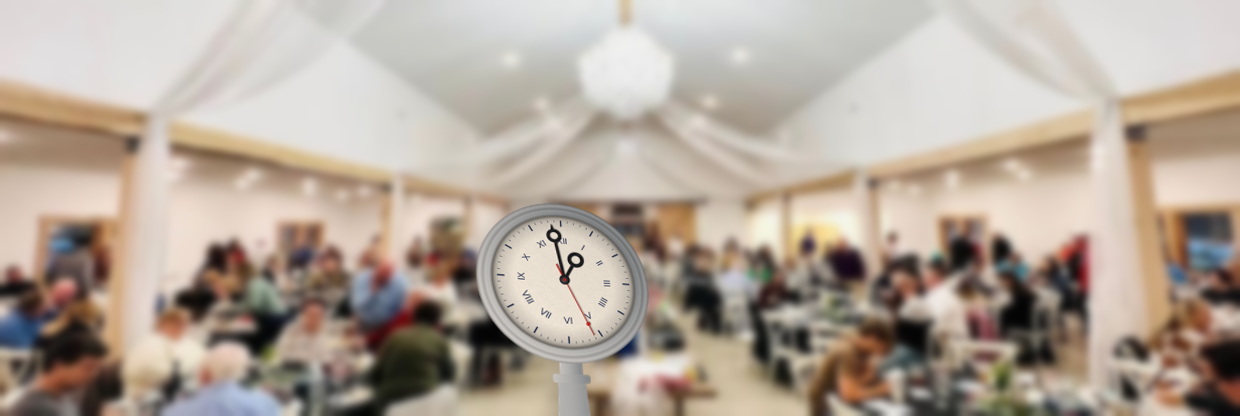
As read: 12h58m26s
